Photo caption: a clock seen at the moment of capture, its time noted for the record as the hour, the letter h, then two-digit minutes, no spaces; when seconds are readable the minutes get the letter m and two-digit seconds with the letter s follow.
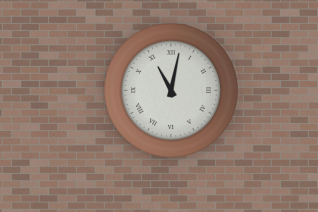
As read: 11h02
